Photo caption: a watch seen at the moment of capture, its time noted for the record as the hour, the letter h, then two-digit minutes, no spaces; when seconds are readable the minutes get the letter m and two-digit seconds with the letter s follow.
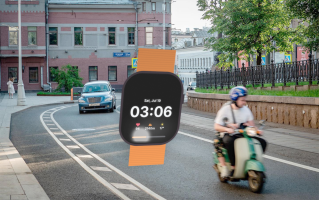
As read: 3h06
